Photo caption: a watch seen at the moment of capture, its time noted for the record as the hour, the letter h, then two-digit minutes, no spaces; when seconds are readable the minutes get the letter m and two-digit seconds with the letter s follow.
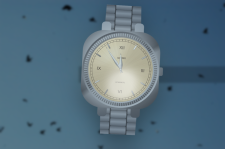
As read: 11h54
